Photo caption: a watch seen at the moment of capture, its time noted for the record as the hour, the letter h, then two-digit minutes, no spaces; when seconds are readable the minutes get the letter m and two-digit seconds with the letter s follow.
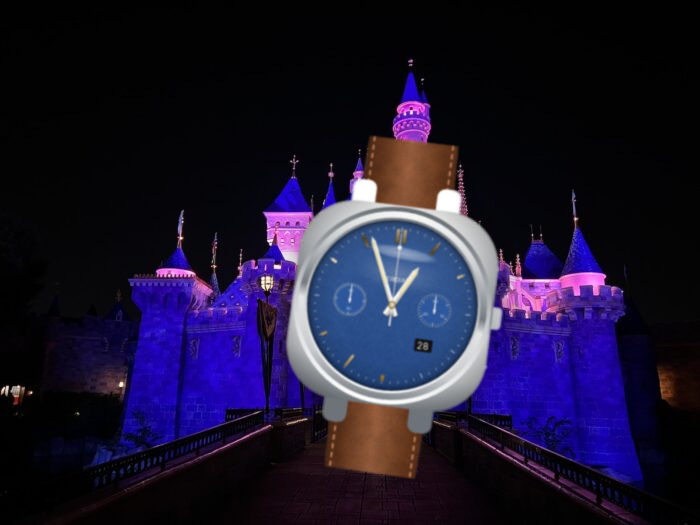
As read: 12h56
